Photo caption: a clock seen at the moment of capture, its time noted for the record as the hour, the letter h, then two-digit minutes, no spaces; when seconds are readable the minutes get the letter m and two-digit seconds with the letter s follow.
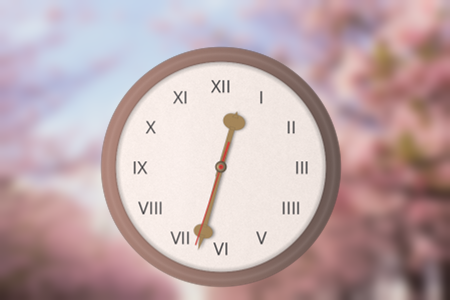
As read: 12h32m33s
